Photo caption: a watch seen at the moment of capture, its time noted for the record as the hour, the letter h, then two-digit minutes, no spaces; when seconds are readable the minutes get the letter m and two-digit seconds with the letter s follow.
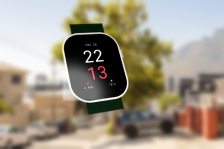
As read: 22h13
